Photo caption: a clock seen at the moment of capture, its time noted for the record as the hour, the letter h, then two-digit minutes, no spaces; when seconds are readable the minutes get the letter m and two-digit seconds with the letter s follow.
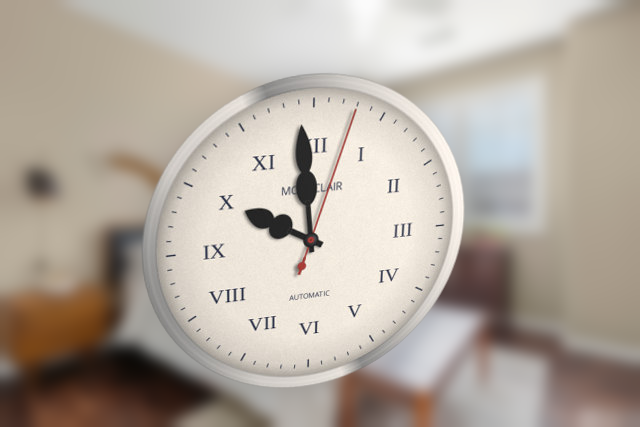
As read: 9h59m03s
